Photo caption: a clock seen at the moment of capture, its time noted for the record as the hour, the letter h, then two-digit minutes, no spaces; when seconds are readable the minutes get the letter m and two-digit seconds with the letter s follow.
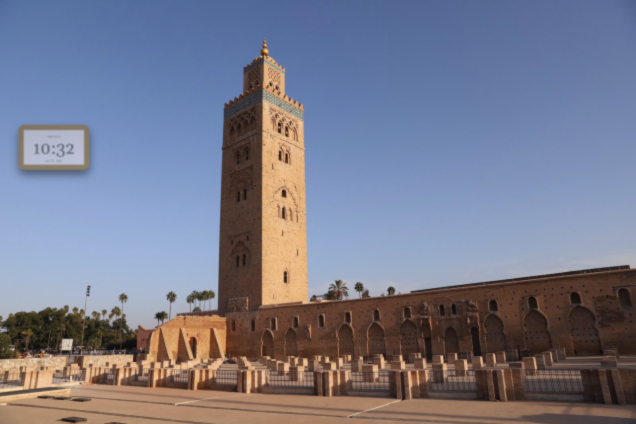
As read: 10h32
